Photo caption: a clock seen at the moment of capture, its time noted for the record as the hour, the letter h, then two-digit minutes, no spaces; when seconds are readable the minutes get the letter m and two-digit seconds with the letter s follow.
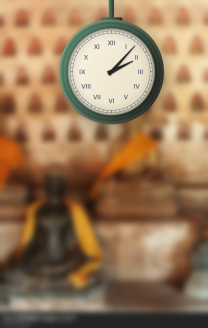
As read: 2h07
